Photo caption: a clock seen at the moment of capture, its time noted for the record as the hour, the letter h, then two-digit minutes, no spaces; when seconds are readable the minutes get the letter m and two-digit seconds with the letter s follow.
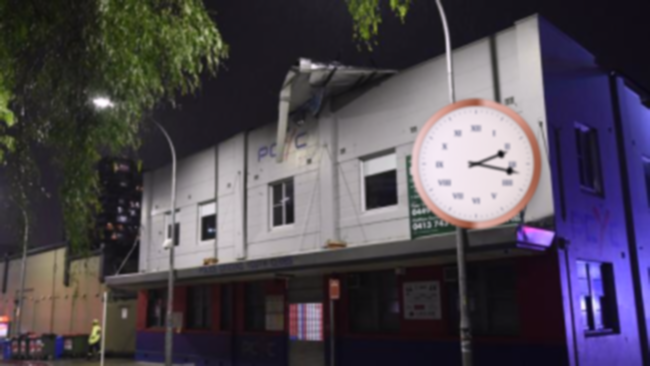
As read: 2h17
